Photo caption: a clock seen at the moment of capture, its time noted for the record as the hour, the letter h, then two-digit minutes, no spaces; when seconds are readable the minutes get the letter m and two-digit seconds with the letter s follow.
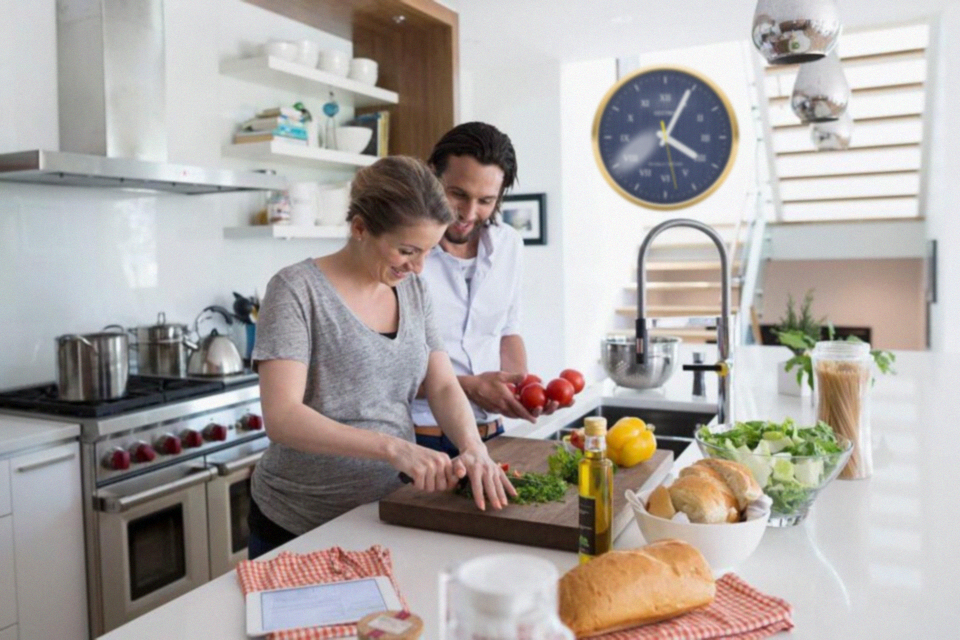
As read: 4h04m28s
